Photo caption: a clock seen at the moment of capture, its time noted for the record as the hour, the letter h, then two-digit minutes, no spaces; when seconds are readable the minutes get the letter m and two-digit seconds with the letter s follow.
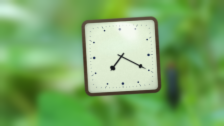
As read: 7h20
